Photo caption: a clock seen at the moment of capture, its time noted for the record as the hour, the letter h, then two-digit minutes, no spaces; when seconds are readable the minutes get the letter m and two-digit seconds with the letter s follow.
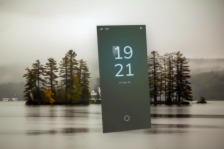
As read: 19h21
